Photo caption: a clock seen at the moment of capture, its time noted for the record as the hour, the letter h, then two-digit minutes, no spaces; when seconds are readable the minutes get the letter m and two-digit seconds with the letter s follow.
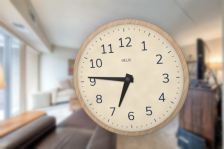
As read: 6h46
